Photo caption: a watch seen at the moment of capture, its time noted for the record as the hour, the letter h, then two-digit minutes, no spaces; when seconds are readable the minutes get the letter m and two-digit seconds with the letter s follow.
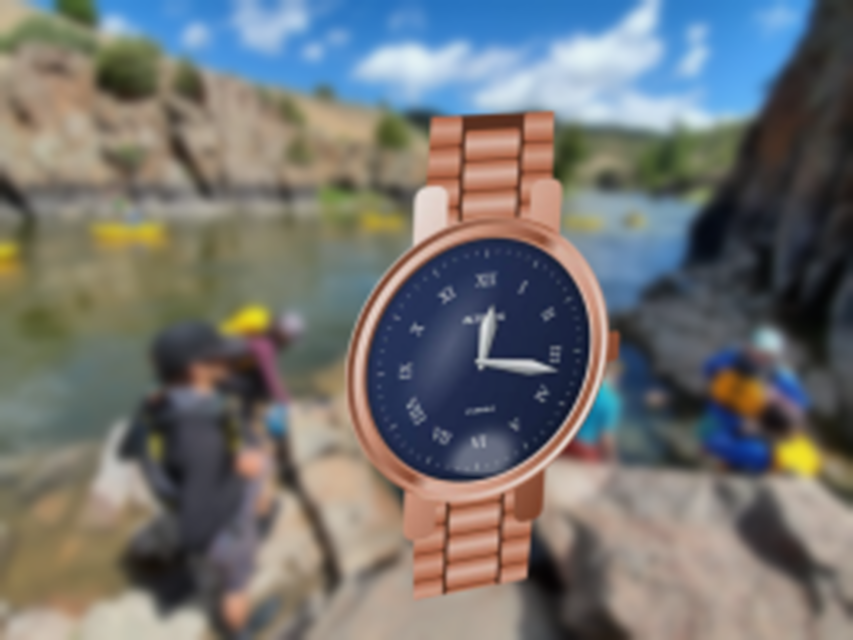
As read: 12h17
